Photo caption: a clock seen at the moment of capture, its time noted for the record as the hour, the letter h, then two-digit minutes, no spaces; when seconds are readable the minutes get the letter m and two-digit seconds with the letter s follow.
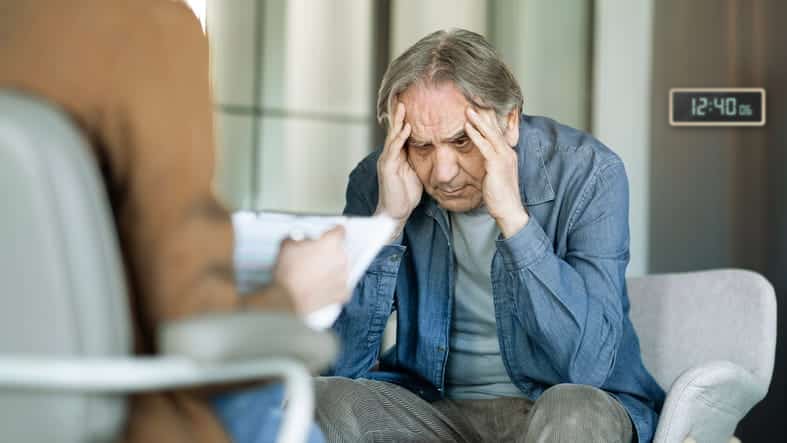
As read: 12h40
